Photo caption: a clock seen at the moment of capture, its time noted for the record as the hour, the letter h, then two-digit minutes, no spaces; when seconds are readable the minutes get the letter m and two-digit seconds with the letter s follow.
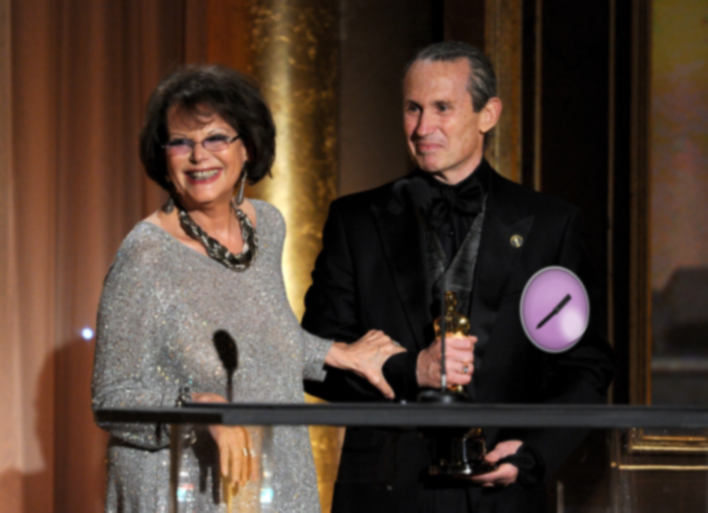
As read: 1h39
